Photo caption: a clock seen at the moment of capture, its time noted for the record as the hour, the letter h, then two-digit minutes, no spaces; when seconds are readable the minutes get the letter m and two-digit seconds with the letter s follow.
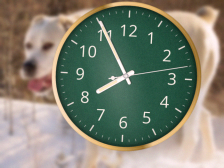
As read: 7h55m13s
